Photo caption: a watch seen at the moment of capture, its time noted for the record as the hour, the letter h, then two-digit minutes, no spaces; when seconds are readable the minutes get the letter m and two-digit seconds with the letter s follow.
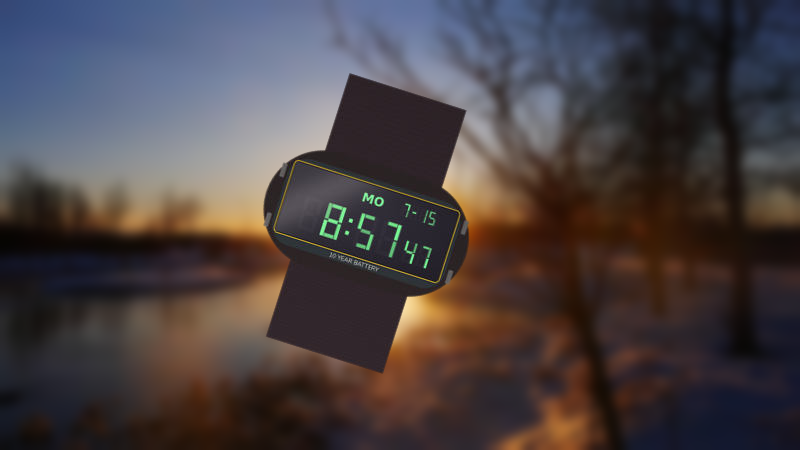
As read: 8h57m47s
